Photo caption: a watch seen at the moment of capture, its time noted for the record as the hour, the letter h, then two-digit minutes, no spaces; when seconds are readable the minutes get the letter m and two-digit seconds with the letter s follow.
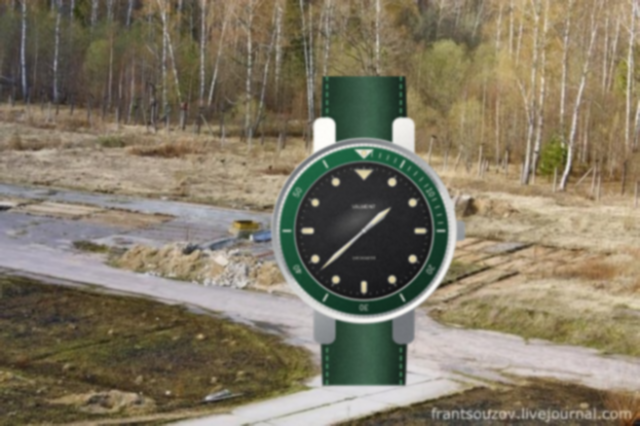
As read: 1h38
